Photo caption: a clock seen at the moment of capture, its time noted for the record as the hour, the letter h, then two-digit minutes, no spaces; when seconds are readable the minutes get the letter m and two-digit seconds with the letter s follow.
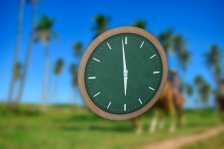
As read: 5h59
